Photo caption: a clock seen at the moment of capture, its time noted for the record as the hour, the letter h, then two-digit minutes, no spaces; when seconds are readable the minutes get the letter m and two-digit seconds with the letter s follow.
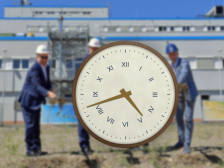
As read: 4h42
